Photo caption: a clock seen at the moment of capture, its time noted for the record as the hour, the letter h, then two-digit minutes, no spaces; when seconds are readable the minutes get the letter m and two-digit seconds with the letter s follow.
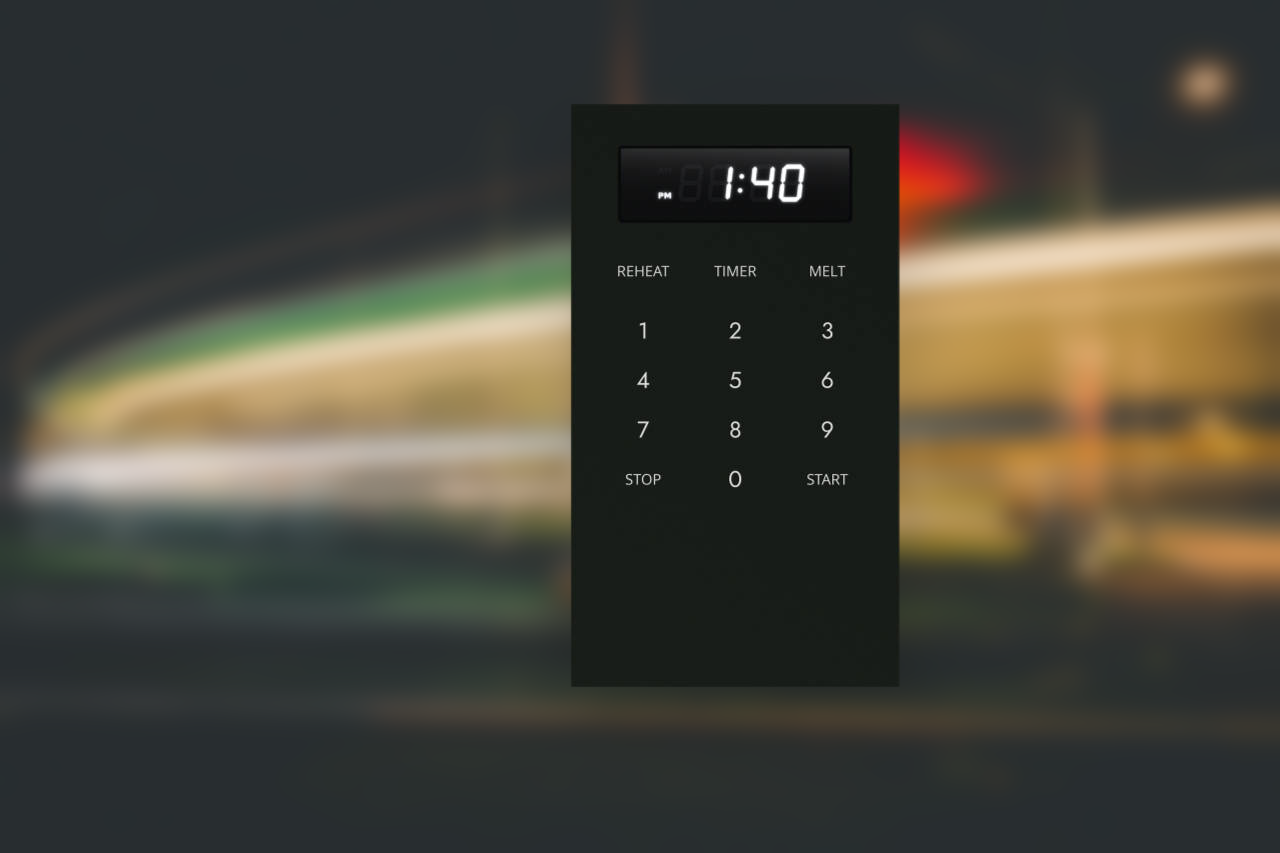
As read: 1h40
